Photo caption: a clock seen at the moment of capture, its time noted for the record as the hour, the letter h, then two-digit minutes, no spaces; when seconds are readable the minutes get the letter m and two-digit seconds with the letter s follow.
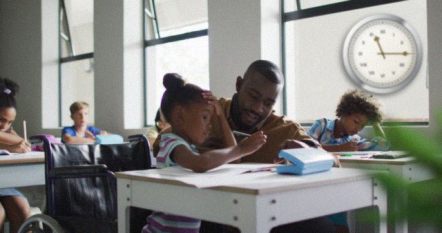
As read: 11h15
